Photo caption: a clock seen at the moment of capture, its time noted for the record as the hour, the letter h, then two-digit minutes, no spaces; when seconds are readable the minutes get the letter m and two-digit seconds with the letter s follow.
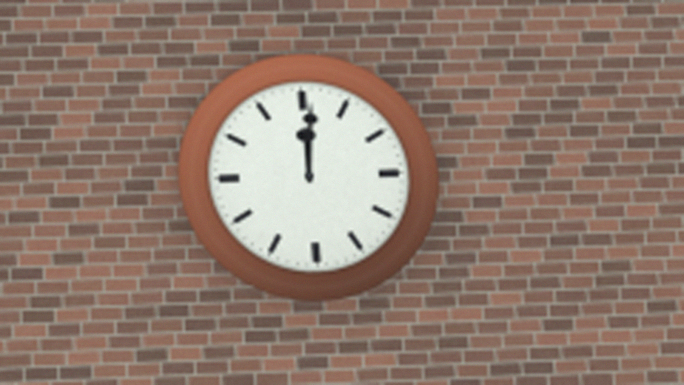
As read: 12h01
